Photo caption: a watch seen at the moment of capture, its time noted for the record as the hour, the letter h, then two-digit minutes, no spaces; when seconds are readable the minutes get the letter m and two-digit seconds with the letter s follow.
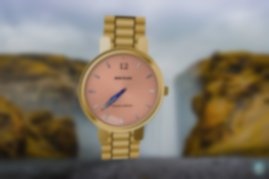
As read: 7h38
